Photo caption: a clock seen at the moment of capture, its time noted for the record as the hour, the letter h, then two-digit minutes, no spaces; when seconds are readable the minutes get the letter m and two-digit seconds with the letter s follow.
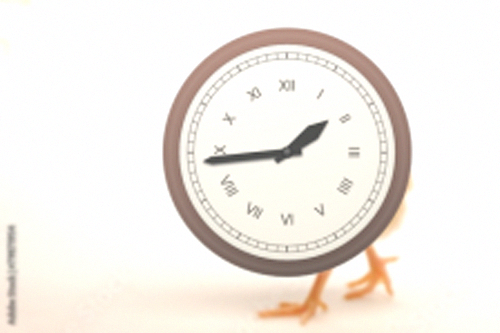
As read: 1h44
